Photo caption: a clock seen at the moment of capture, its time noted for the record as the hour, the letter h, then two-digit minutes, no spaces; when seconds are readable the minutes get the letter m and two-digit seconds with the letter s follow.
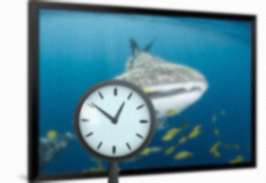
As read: 12h51
